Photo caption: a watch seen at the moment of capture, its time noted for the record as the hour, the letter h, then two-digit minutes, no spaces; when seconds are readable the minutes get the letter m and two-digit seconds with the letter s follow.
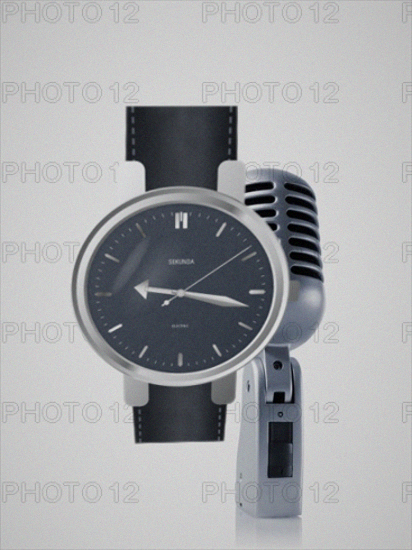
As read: 9h17m09s
